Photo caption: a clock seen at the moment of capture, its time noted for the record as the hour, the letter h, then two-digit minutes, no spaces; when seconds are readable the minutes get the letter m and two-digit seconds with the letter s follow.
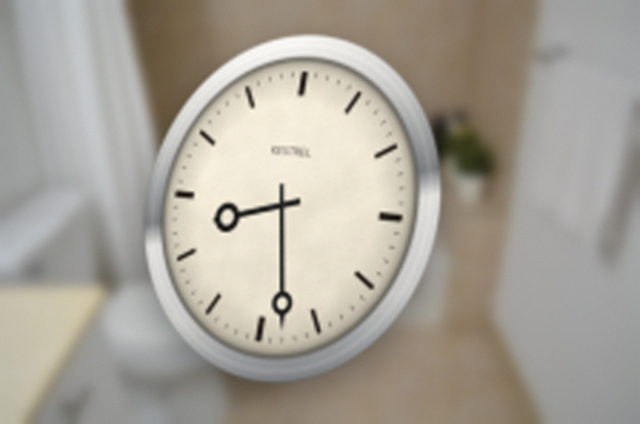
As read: 8h28
